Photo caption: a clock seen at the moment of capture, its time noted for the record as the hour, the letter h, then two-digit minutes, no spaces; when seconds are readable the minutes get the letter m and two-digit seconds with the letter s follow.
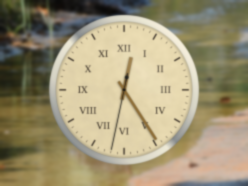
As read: 12h24m32s
